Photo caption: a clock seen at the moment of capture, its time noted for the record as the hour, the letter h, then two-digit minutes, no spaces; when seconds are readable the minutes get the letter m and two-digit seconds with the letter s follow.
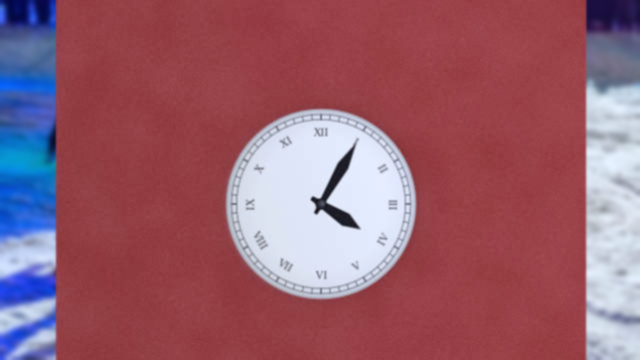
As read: 4h05
